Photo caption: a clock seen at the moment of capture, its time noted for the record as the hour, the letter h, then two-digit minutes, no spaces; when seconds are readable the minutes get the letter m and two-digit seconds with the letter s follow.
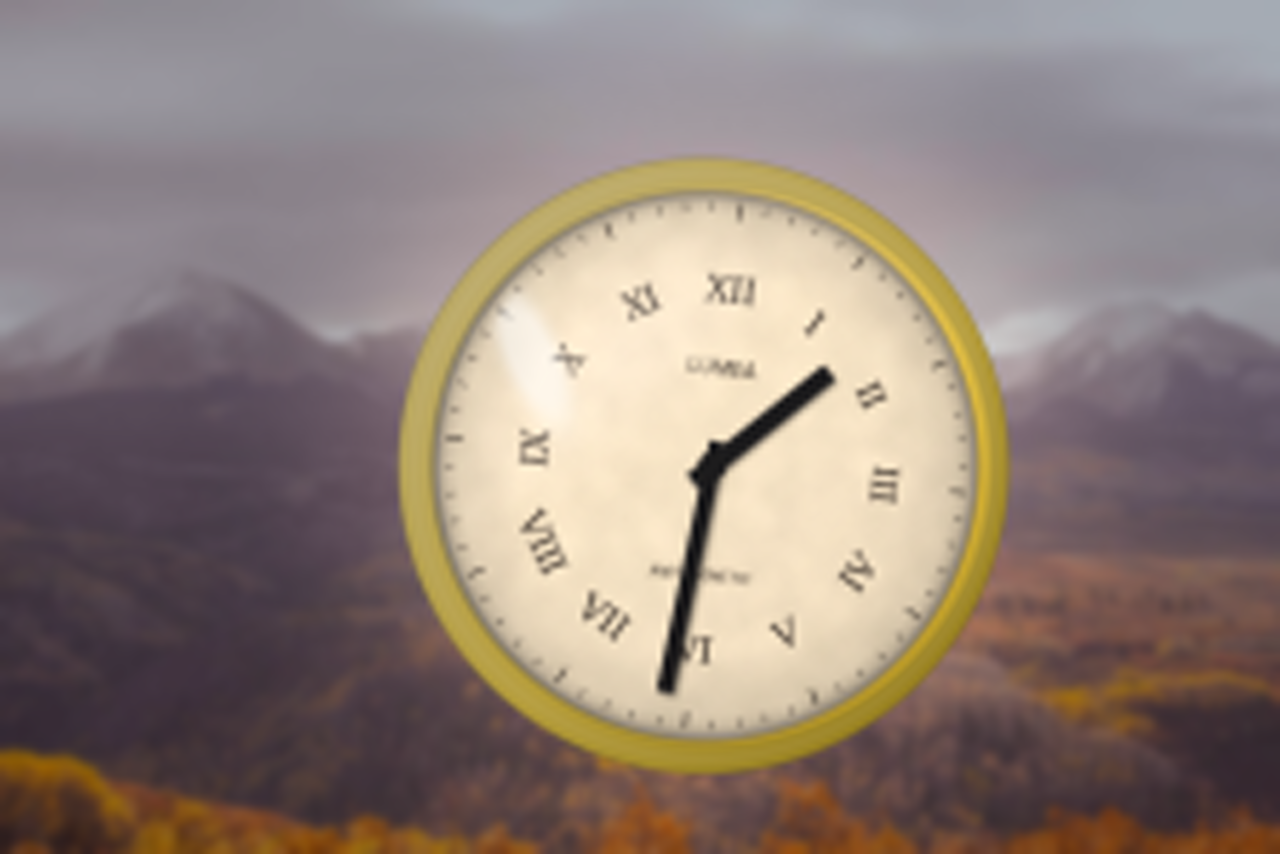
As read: 1h31
